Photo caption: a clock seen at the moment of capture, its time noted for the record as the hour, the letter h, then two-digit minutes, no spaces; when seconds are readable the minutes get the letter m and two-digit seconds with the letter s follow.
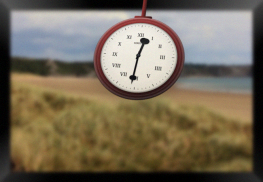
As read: 12h31
